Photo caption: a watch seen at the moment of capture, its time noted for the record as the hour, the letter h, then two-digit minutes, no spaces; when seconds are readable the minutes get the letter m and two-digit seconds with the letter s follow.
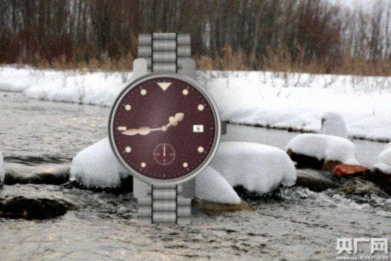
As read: 1h44
